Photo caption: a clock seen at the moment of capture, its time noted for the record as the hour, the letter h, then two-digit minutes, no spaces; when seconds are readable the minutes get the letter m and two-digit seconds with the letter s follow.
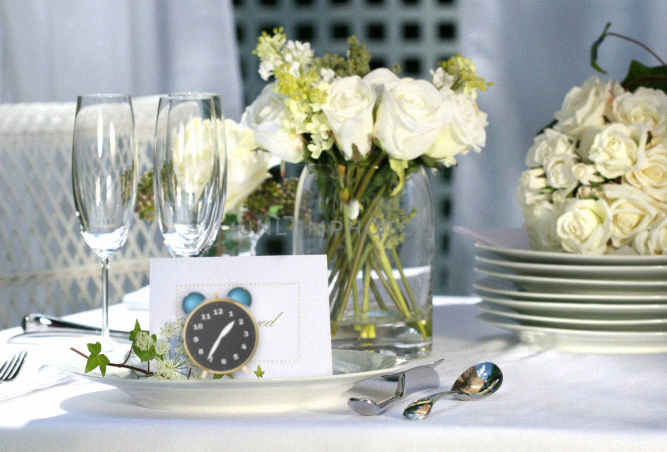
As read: 1h36
